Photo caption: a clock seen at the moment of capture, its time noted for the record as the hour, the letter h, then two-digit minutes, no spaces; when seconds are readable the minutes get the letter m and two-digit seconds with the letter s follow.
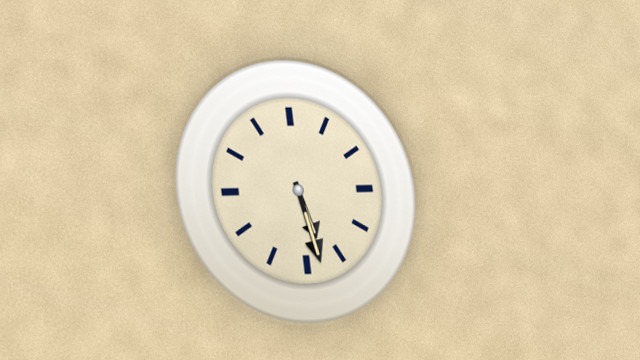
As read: 5h28
